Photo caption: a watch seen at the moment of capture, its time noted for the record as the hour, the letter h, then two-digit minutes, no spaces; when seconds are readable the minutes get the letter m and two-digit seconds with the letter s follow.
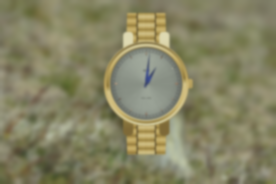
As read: 1h01
